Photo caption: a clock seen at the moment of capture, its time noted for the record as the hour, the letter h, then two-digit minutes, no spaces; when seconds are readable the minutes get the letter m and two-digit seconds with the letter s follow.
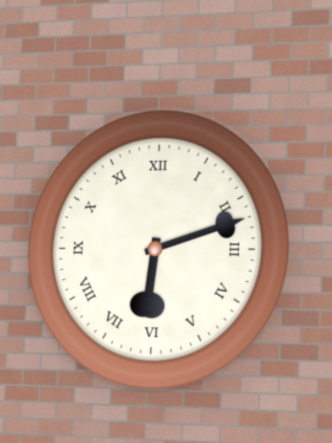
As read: 6h12
